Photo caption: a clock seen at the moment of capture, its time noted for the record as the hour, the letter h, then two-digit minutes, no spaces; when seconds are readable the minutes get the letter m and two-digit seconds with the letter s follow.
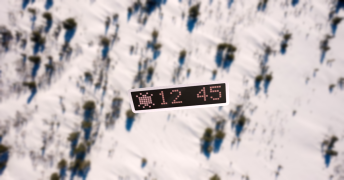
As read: 12h45
